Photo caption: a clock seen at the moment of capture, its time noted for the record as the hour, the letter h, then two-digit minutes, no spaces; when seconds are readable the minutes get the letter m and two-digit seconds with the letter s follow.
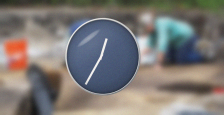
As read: 12h35
